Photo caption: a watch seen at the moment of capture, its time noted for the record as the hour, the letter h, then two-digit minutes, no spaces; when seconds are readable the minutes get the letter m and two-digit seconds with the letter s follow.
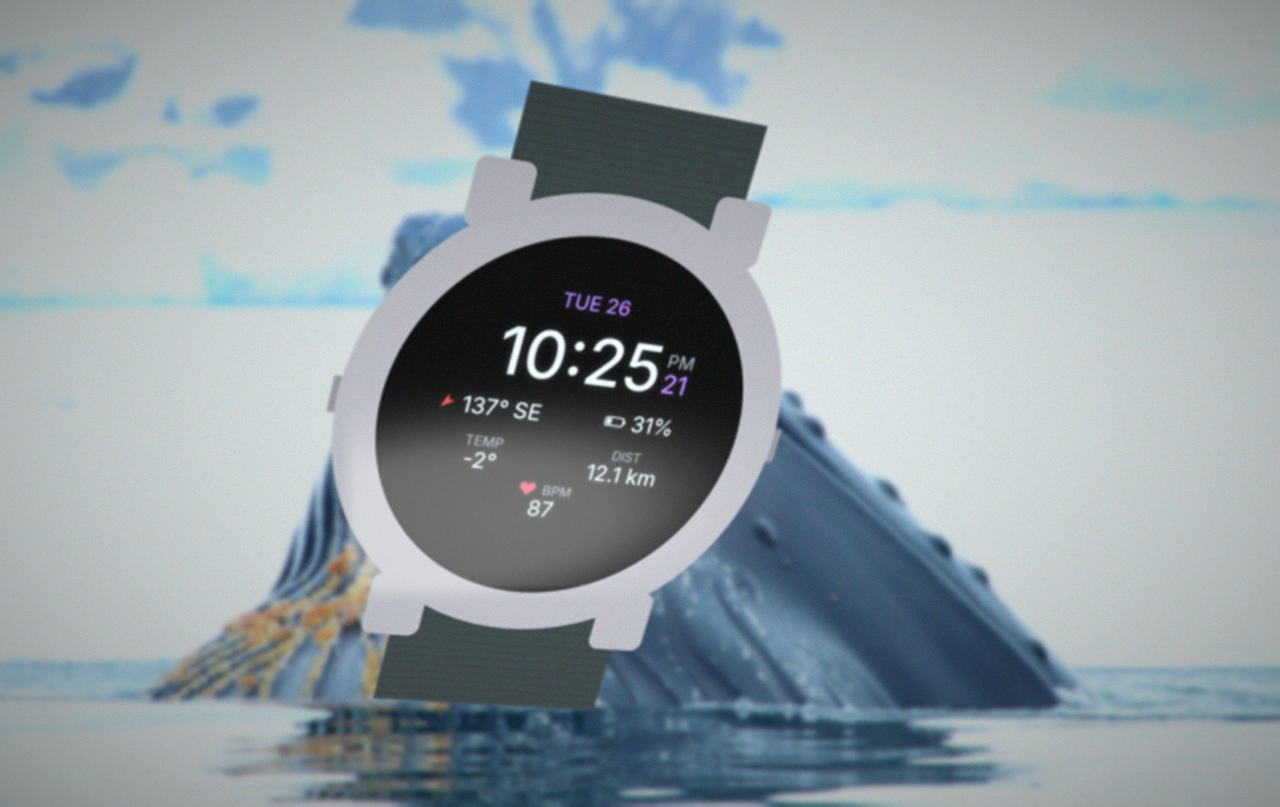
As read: 10h25m21s
